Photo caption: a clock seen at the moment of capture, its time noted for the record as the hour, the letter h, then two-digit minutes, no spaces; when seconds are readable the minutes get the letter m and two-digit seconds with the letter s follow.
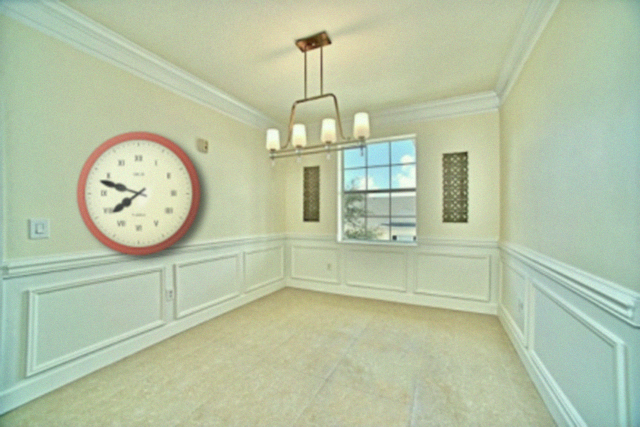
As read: 7h48
